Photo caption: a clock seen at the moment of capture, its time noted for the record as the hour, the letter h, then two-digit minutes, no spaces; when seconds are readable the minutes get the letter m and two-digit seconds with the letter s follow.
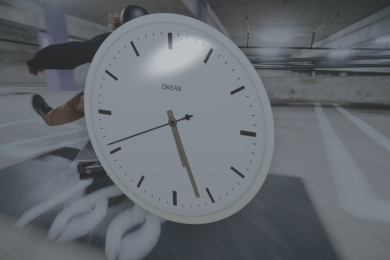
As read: 5h26m41s
